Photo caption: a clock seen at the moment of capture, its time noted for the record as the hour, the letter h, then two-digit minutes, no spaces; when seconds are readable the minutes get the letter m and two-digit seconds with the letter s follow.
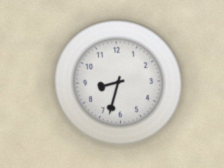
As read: 8h33
